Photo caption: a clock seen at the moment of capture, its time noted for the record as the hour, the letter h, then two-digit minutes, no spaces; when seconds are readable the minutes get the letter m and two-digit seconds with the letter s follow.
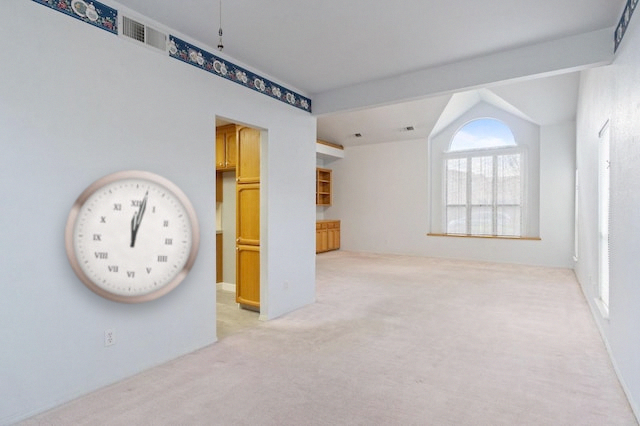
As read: 12h02
